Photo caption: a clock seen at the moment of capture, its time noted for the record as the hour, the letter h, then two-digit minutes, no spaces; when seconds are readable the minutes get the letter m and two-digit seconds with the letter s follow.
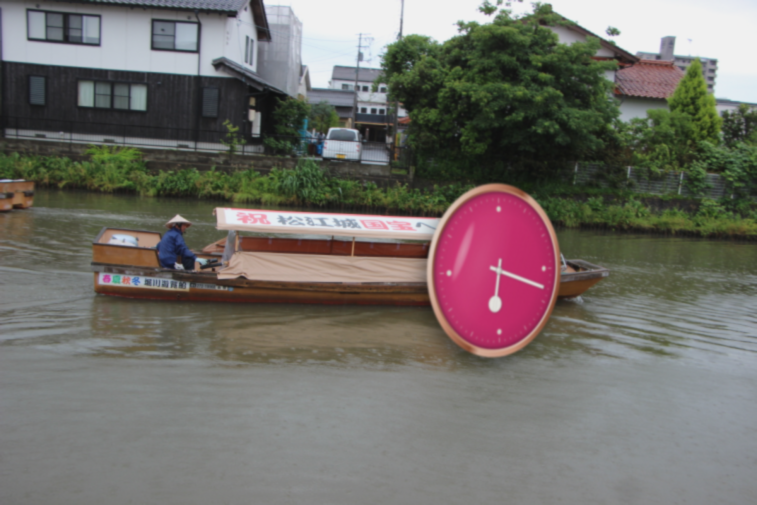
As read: 6h18
